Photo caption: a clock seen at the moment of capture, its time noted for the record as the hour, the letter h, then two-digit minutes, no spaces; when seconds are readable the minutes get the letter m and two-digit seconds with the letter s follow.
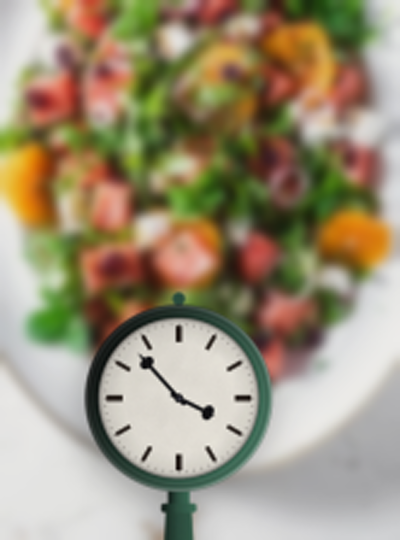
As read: 3h53
